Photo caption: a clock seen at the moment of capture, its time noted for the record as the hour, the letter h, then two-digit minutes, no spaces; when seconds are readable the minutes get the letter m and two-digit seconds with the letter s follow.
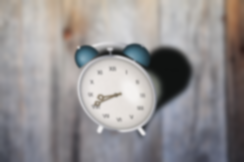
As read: 8h41
